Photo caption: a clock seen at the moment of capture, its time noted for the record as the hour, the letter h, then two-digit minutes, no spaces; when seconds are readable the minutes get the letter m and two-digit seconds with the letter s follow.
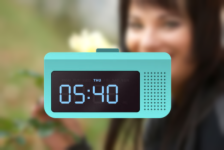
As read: 5h40
